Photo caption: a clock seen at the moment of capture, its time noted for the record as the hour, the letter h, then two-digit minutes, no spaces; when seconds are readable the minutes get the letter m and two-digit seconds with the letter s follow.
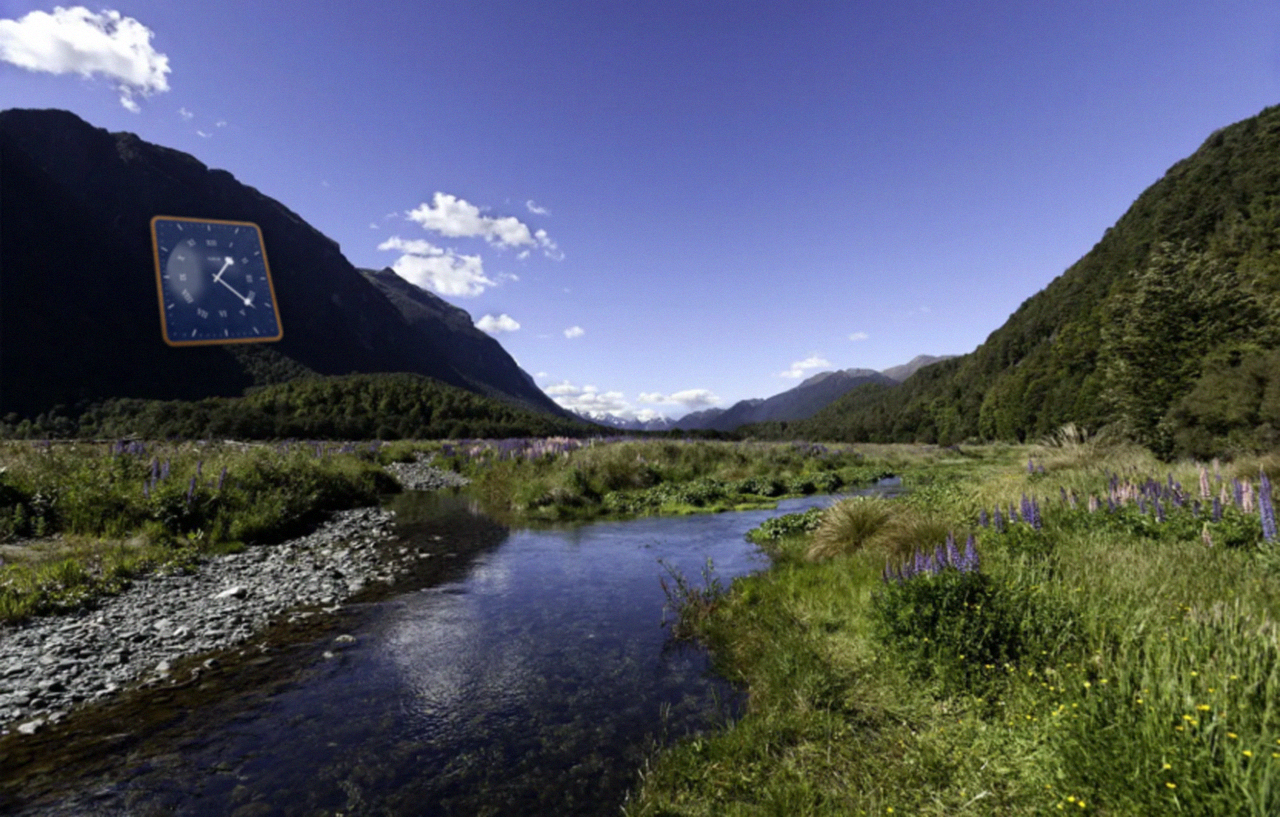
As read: 1h22
